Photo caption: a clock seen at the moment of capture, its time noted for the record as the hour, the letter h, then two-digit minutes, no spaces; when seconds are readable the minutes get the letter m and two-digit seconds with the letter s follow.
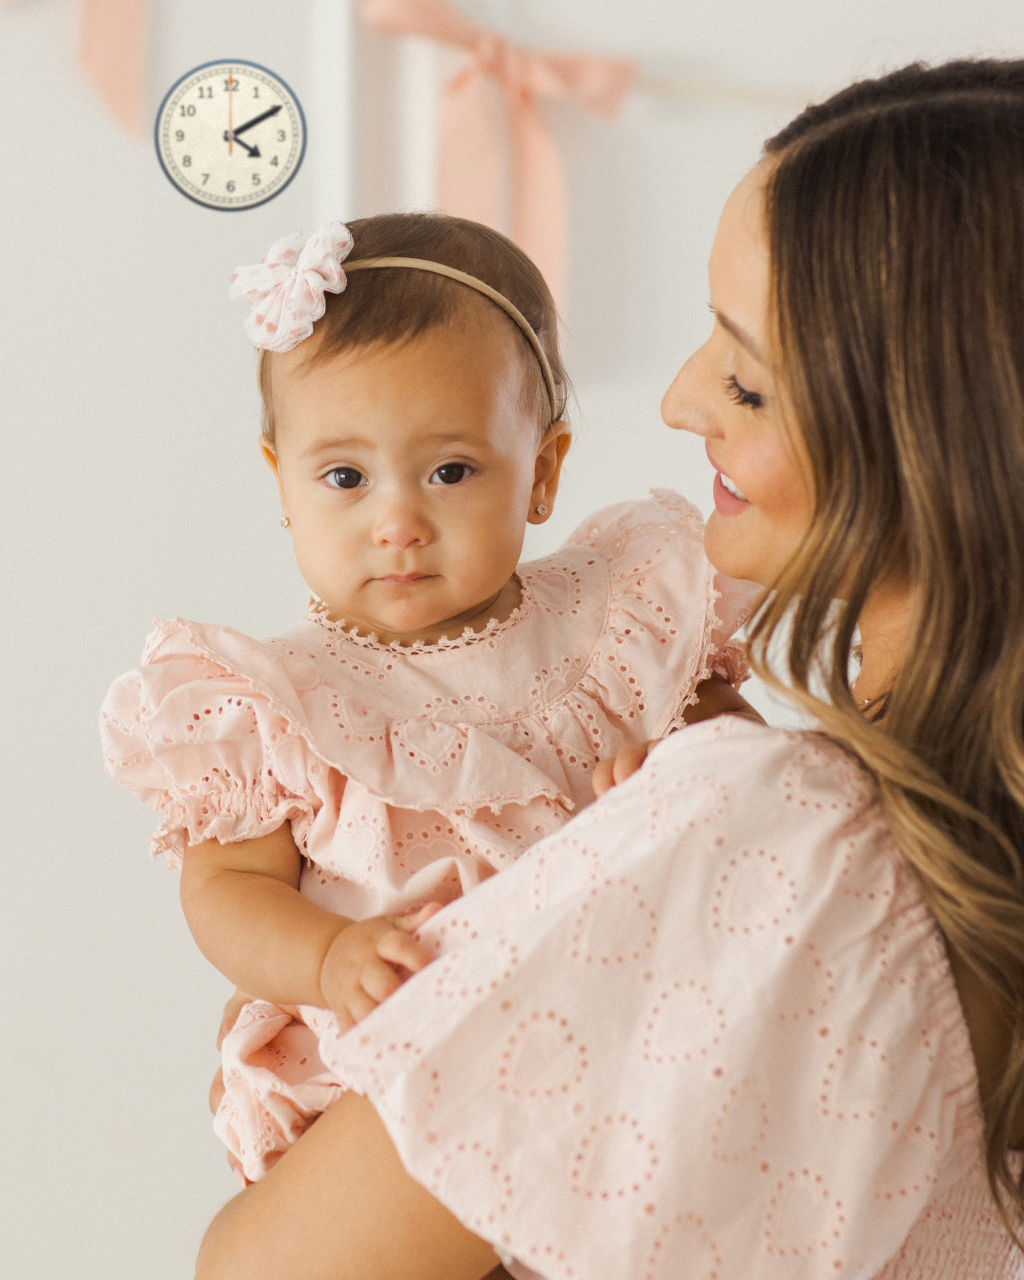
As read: 4h10m00s
